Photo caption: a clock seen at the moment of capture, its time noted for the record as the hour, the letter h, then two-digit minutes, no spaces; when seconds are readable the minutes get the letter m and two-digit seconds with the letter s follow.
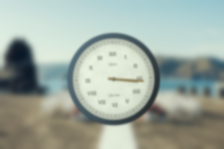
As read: 3h16
